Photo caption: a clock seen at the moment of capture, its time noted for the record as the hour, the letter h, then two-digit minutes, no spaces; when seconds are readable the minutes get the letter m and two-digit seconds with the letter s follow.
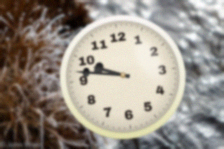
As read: 9h47
